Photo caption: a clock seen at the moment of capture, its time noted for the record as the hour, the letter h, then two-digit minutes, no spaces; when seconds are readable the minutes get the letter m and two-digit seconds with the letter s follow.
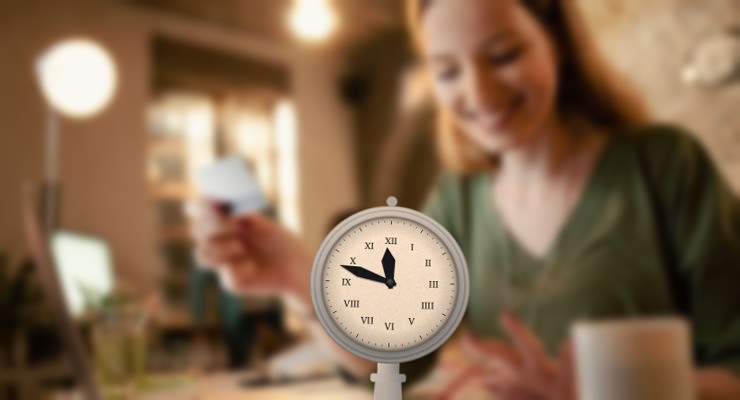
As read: 11h48
